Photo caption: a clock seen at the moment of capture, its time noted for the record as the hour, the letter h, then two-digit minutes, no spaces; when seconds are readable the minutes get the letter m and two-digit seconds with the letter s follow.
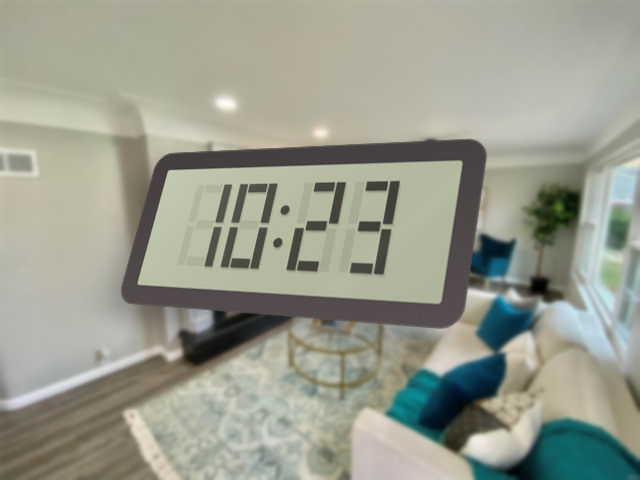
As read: 10h23
